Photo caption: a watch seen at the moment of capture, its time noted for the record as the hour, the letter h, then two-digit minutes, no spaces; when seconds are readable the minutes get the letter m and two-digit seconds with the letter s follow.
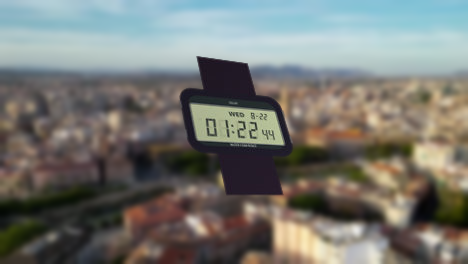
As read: 1h22m44s
